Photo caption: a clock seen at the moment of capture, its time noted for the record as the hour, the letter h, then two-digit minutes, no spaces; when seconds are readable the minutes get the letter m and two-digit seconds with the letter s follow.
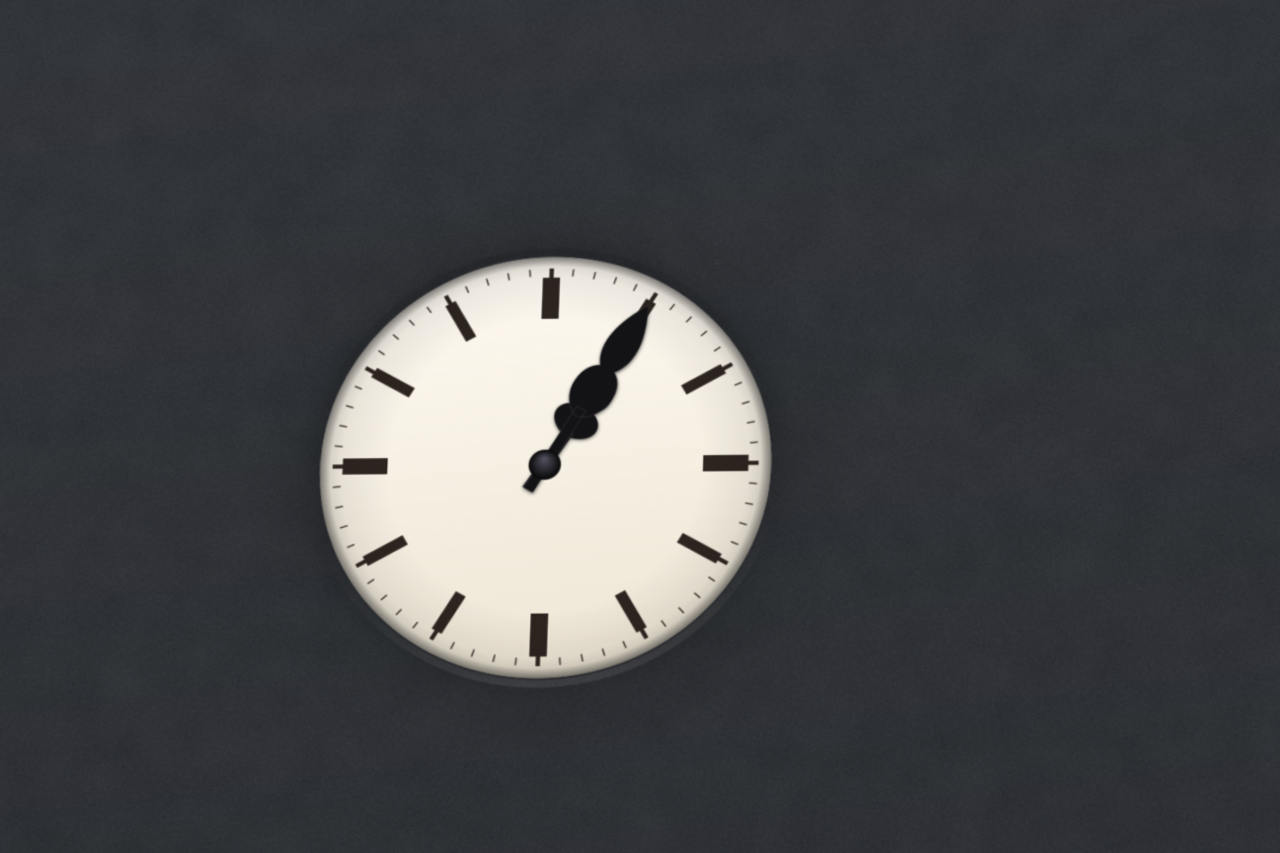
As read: 1h05
